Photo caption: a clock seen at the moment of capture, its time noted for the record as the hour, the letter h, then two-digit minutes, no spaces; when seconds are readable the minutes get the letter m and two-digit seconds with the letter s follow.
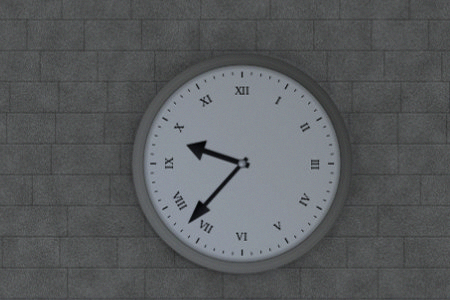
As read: 9h37
